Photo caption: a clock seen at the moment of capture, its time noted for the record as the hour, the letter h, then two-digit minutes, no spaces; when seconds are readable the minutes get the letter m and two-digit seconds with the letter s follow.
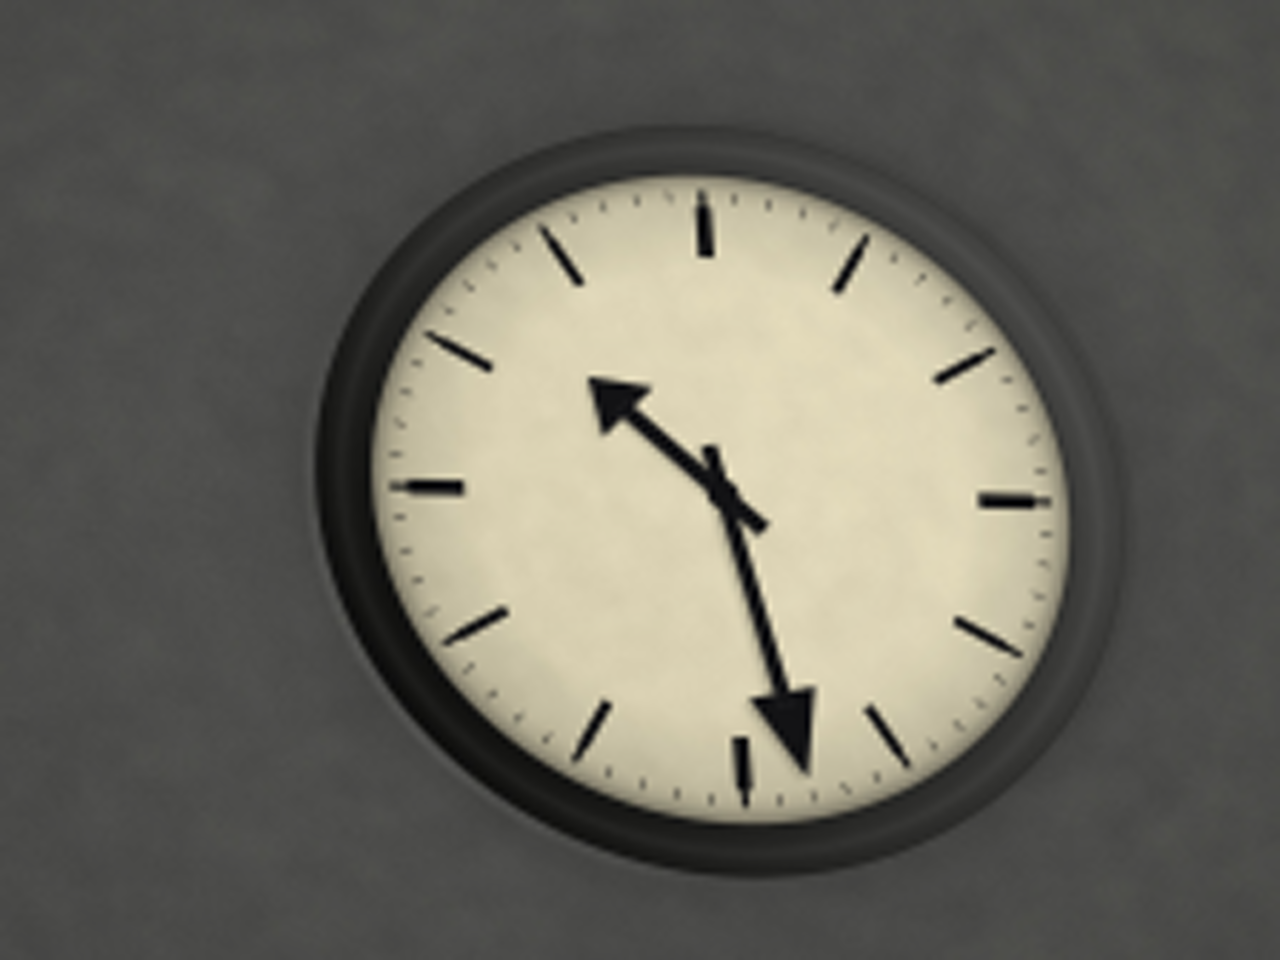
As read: 10h28
